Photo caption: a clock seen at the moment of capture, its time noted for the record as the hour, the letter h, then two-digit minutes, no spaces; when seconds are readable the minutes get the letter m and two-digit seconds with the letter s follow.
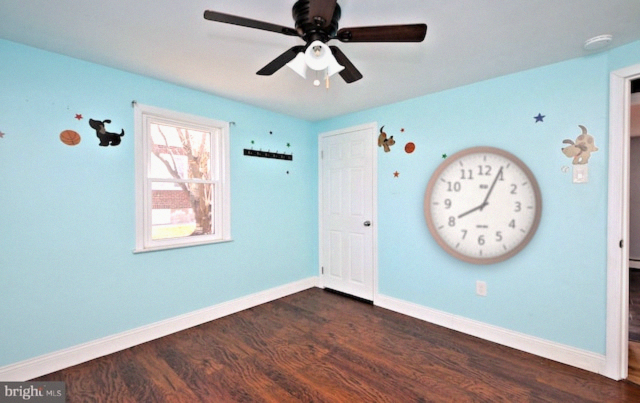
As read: 8h04
